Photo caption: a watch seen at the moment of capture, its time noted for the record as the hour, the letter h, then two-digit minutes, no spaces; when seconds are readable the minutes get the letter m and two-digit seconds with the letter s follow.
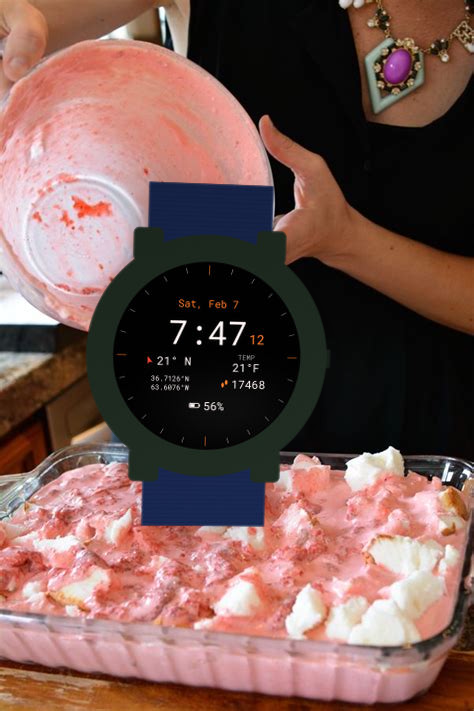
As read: 7h47m12s
